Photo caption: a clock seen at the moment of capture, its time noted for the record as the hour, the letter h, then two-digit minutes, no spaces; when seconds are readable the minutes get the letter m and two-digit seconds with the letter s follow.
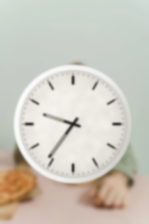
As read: 9h36
